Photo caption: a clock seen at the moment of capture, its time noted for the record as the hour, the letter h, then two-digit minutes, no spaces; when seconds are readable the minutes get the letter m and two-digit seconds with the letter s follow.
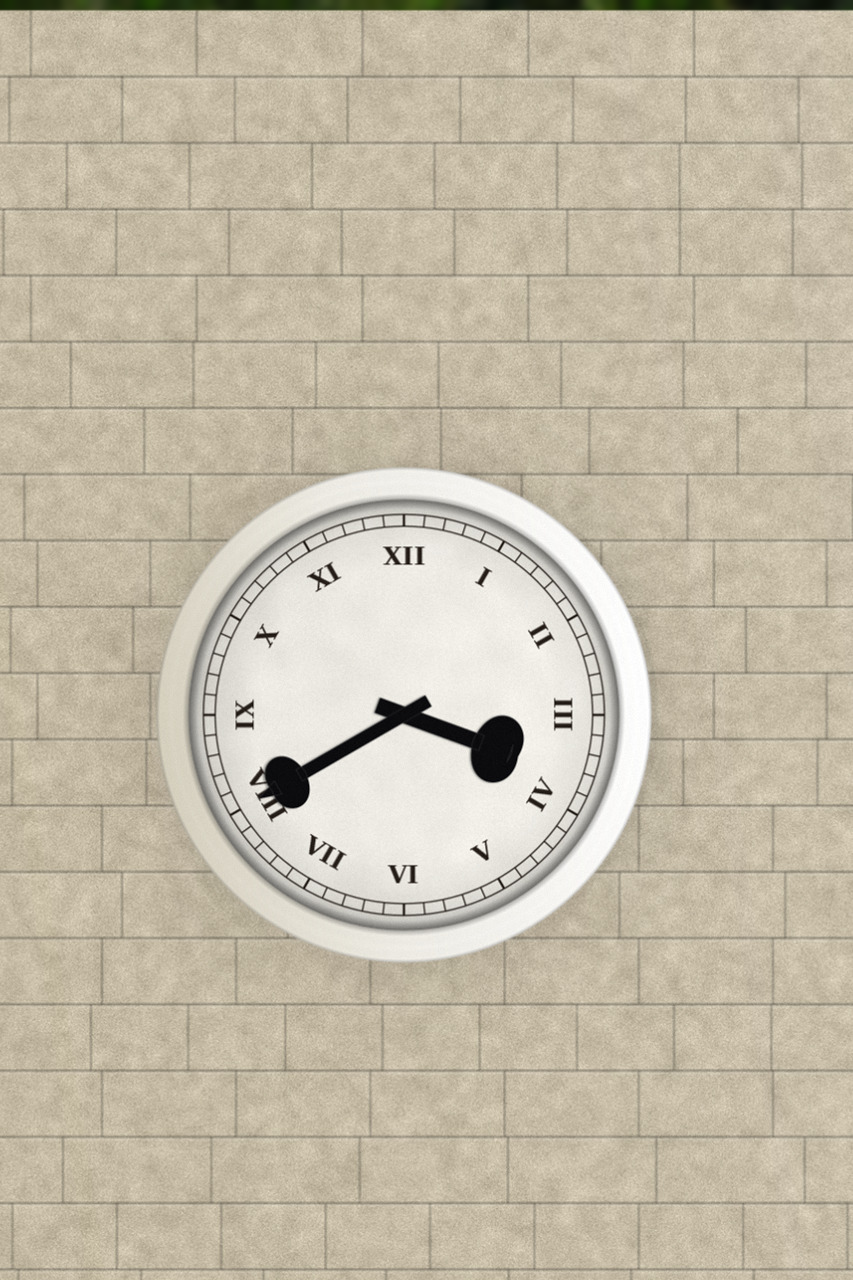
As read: 3h40
